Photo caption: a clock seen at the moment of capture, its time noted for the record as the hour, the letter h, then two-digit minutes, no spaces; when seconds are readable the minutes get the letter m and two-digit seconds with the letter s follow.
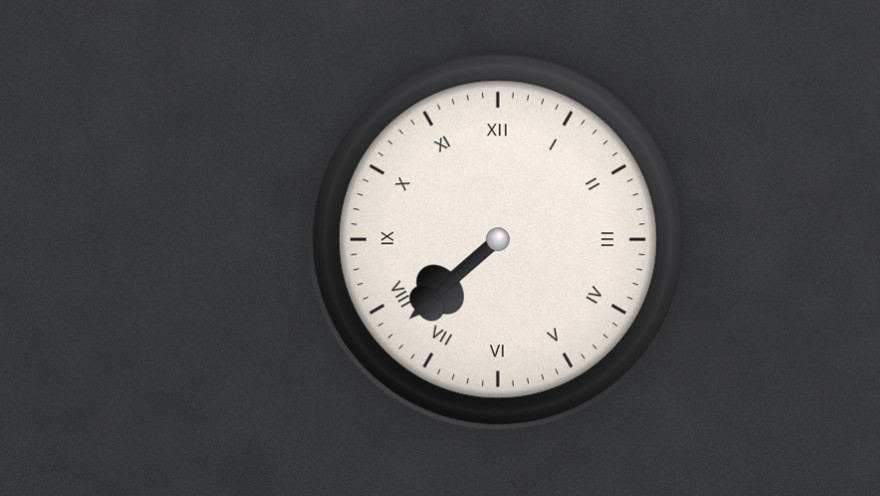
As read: 7h38
